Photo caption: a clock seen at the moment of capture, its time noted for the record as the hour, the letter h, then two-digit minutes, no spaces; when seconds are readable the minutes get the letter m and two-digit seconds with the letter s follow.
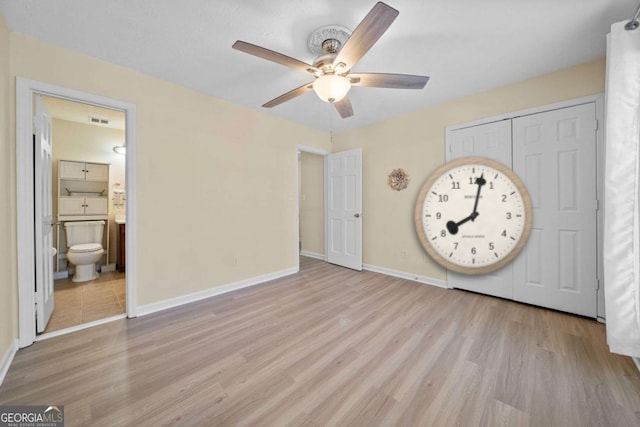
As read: 8h02
